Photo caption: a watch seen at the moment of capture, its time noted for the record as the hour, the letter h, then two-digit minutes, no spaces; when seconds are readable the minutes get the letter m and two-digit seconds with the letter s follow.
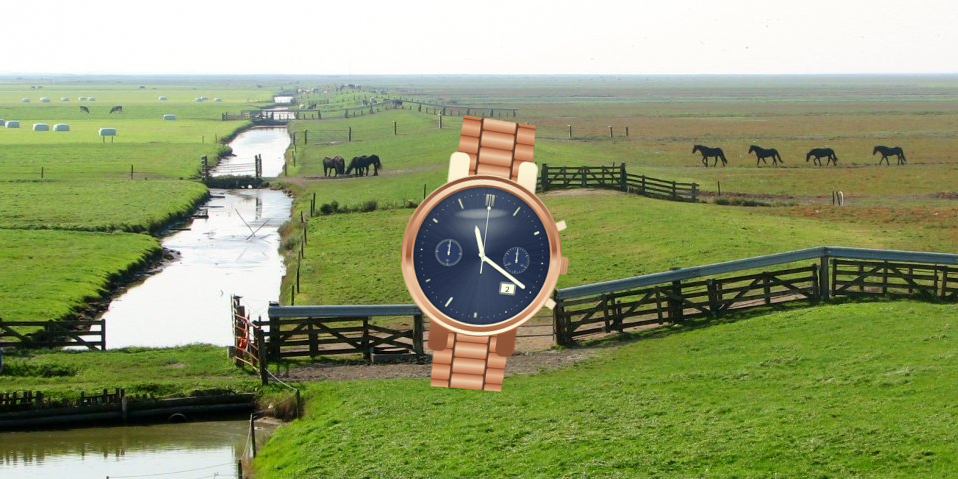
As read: 11h20
